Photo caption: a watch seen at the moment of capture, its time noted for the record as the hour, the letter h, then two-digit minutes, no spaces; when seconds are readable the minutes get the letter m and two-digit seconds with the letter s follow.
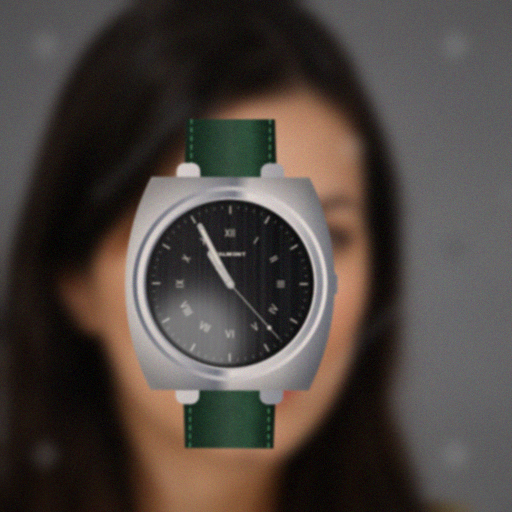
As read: 10h55m23s
